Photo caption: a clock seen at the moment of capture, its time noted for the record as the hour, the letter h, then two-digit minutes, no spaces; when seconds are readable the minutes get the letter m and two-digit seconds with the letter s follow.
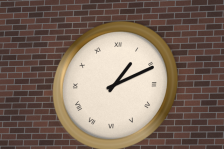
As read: 1h11
